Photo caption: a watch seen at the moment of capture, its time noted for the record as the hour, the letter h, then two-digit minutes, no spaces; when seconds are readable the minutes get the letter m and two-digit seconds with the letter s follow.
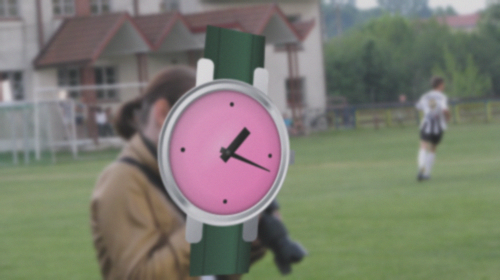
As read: 1h18
